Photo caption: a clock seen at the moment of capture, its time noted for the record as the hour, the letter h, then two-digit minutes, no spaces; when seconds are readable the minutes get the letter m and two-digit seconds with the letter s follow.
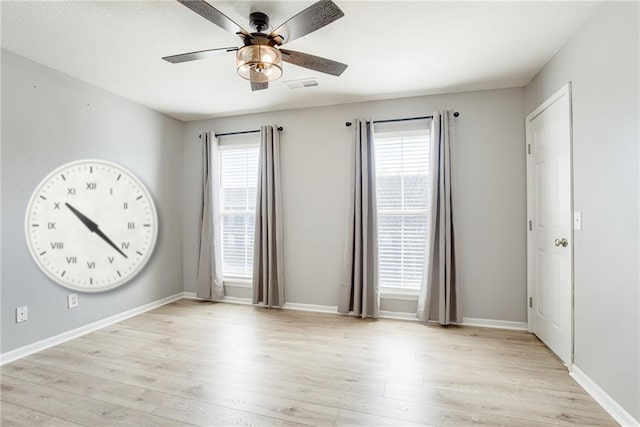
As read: 10h22
